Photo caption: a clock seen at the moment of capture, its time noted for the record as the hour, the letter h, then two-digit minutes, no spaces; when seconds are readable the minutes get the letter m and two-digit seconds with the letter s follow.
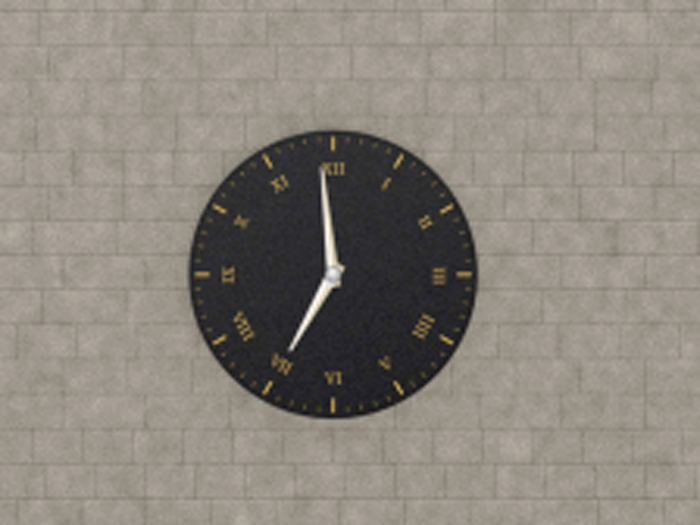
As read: 6h59
